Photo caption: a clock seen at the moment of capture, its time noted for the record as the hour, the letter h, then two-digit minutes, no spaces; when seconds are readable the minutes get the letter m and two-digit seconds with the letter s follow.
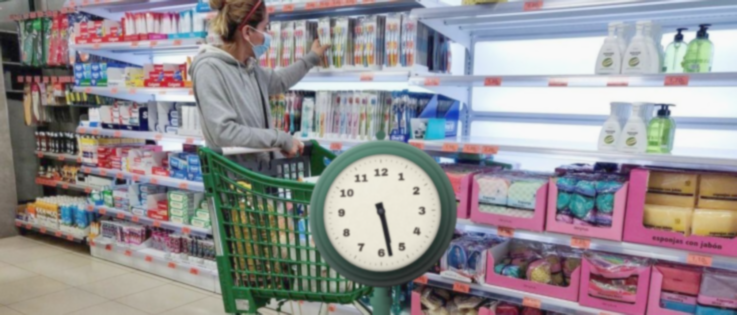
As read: 5h28
